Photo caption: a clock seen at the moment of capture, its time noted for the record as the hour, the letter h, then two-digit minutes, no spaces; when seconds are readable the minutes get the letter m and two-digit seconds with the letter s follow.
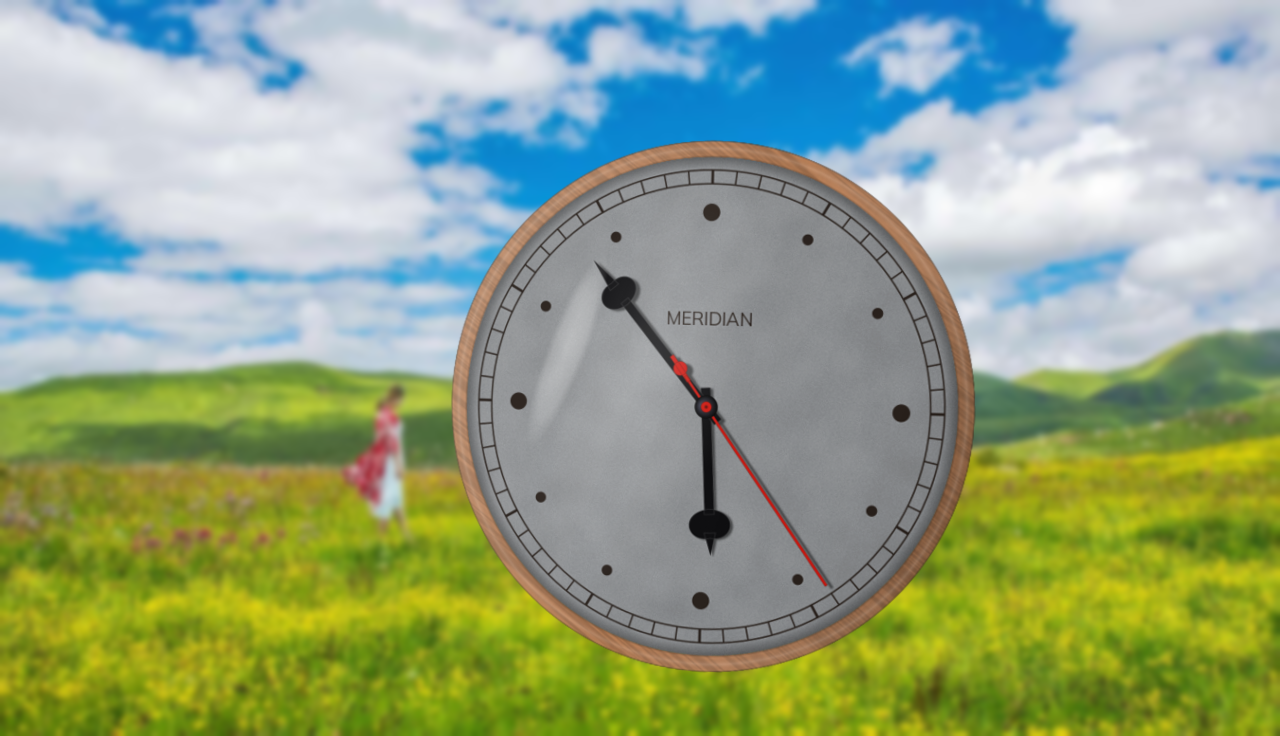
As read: 5h53m24s
